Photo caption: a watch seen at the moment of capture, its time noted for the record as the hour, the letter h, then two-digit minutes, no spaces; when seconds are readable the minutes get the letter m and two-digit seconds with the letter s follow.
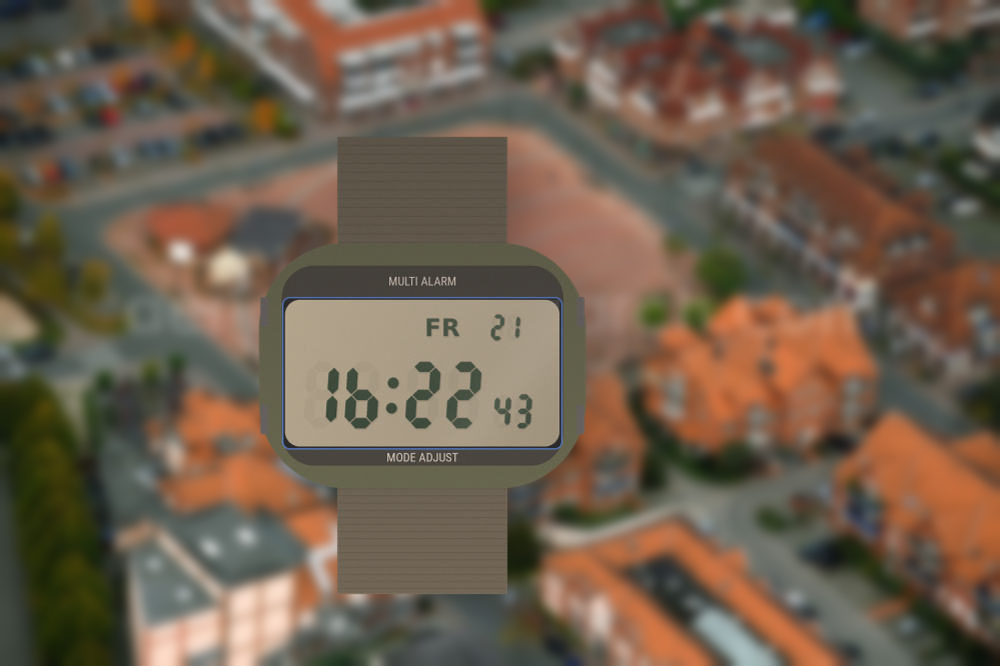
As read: 16h22m43s
